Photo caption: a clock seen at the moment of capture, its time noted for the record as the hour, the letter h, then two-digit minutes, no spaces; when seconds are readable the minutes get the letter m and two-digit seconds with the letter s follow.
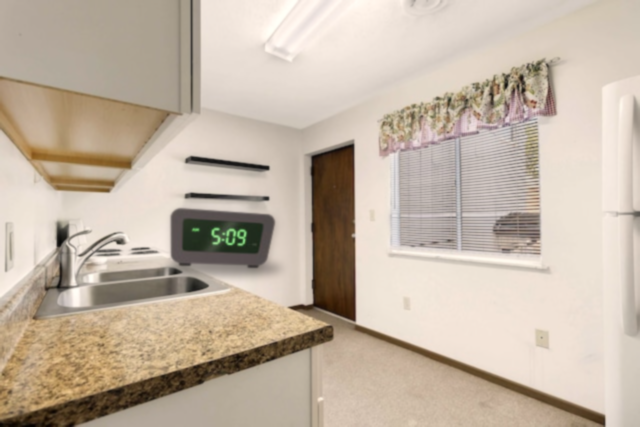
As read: 5h09
